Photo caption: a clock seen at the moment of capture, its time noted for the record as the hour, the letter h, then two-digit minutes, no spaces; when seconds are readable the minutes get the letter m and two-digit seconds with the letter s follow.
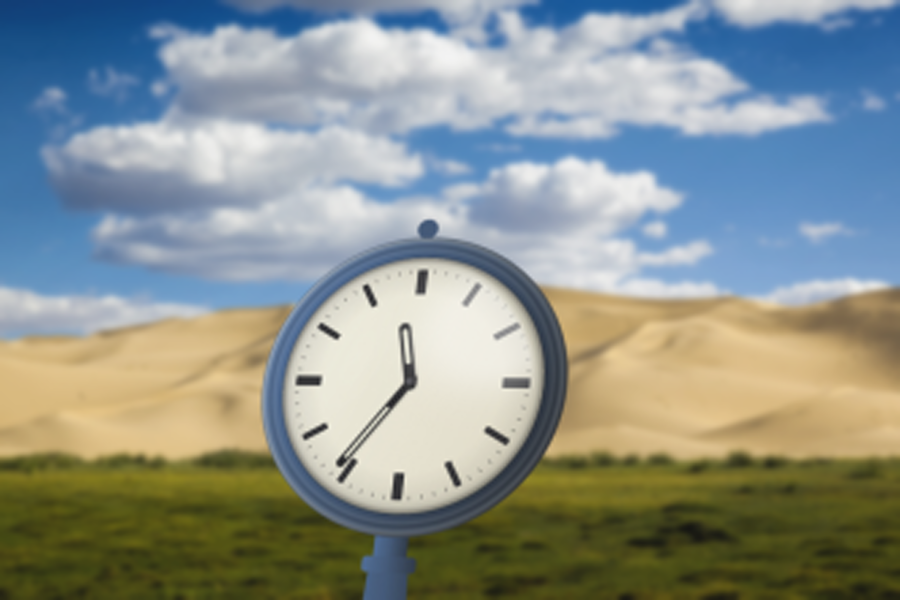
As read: 11h36
